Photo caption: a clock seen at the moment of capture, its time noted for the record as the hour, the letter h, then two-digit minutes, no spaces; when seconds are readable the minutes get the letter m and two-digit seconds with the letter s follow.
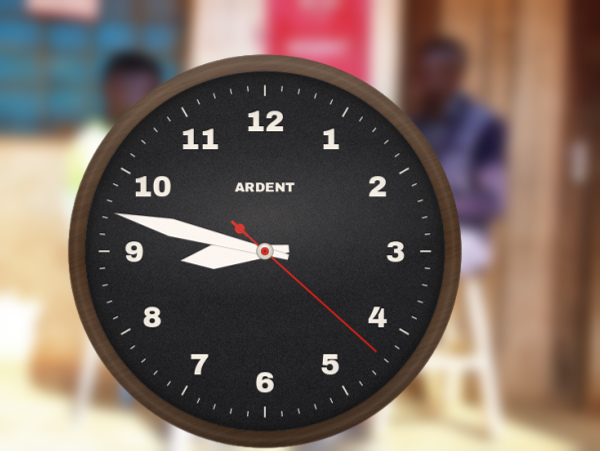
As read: 8h47m22s
